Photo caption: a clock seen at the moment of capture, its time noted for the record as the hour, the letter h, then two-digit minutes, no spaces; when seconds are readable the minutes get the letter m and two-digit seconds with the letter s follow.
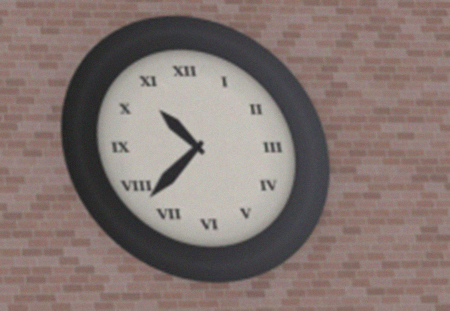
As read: 10h38
